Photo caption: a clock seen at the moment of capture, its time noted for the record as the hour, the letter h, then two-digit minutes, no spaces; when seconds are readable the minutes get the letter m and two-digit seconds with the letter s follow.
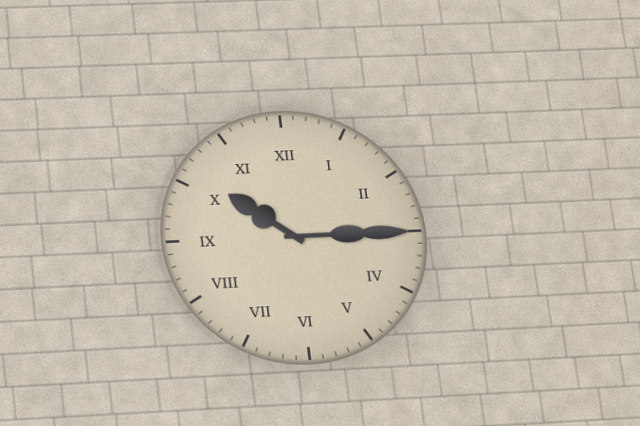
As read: 10h15
